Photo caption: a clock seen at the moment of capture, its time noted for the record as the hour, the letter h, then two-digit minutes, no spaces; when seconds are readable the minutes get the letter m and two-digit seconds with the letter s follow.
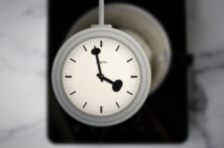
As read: 3h58
